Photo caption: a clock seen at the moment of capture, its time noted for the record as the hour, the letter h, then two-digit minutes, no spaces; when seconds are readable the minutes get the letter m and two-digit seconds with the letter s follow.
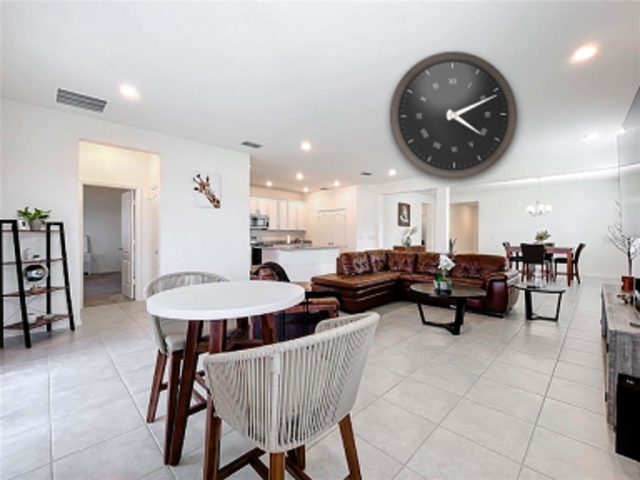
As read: 4h11
